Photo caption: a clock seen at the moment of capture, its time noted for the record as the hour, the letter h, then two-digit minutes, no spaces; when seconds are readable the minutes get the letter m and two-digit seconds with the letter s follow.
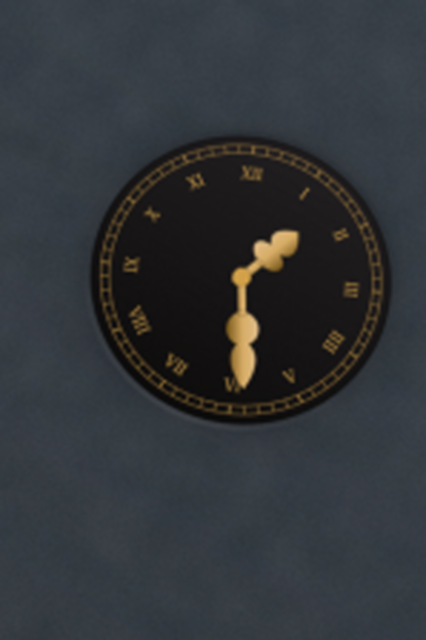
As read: 1h29
